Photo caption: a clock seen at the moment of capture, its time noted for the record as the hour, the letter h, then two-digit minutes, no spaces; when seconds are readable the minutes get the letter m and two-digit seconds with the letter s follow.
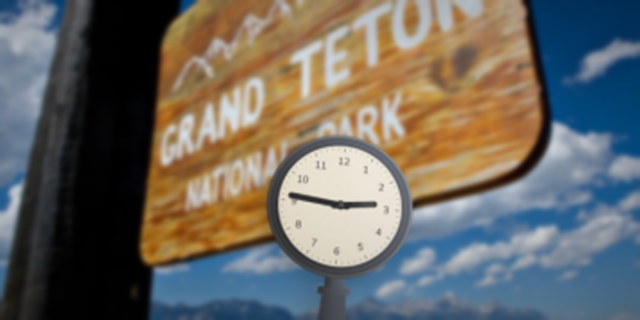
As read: 2h46
